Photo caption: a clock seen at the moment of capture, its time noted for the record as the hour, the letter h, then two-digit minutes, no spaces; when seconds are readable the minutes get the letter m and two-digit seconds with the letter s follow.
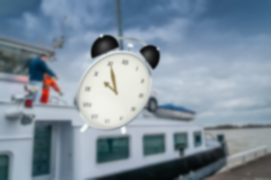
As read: 9h55
